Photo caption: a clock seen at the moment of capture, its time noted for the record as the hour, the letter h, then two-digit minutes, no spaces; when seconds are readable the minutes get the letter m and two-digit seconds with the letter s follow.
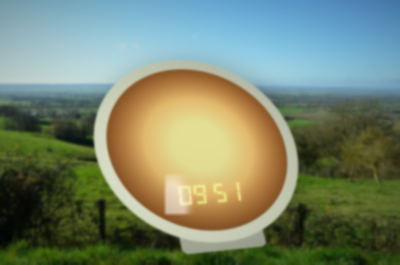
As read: 9h51
